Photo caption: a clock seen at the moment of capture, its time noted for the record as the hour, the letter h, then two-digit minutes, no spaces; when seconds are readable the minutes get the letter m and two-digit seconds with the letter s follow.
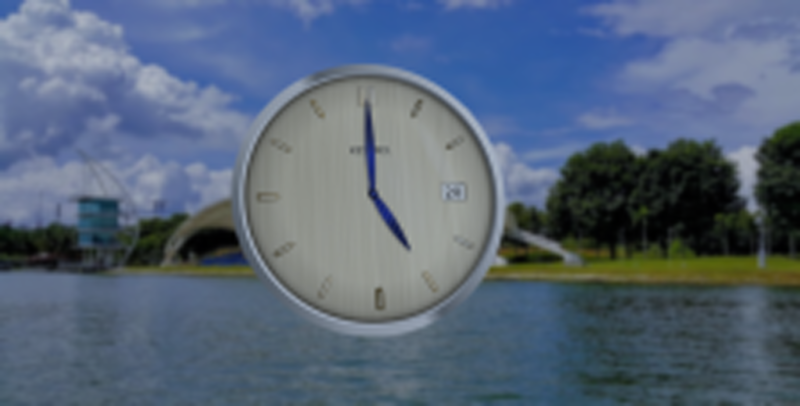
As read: 5h00
